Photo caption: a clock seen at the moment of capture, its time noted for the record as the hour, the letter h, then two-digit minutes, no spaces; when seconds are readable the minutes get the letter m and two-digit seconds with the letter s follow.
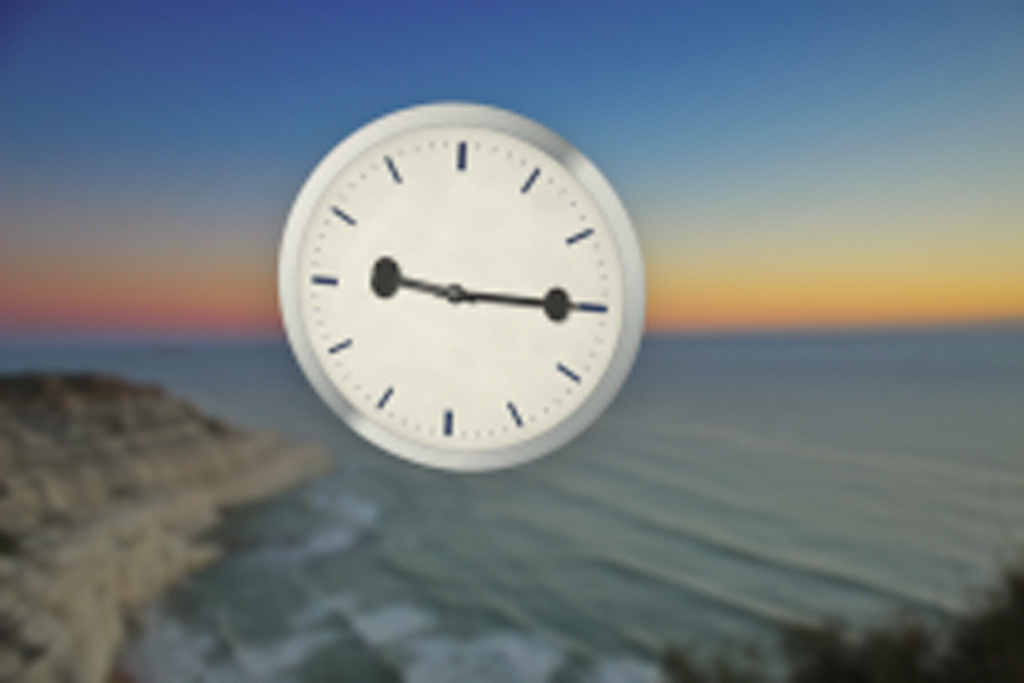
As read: 9h15
